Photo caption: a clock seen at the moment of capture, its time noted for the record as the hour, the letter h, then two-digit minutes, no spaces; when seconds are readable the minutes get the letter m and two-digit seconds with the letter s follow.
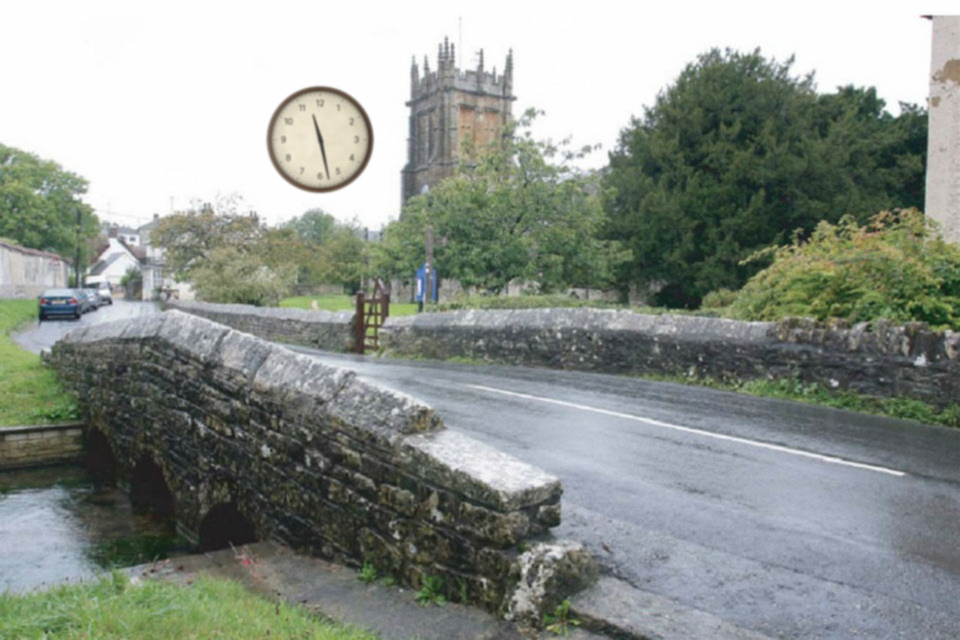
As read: 11h28
